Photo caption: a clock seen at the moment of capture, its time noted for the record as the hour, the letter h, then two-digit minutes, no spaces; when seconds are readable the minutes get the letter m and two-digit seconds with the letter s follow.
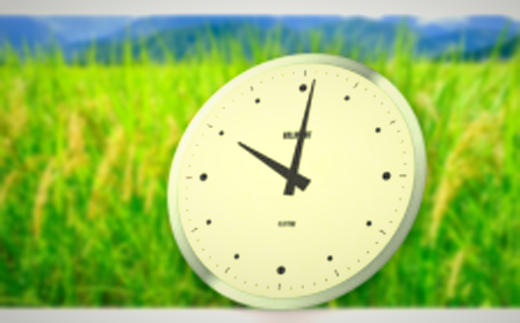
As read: 10h01
